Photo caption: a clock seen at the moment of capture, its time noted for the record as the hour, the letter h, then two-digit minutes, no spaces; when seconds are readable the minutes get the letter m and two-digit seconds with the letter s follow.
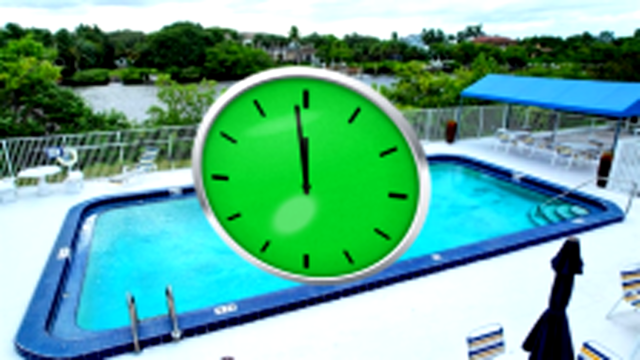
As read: 11h59
